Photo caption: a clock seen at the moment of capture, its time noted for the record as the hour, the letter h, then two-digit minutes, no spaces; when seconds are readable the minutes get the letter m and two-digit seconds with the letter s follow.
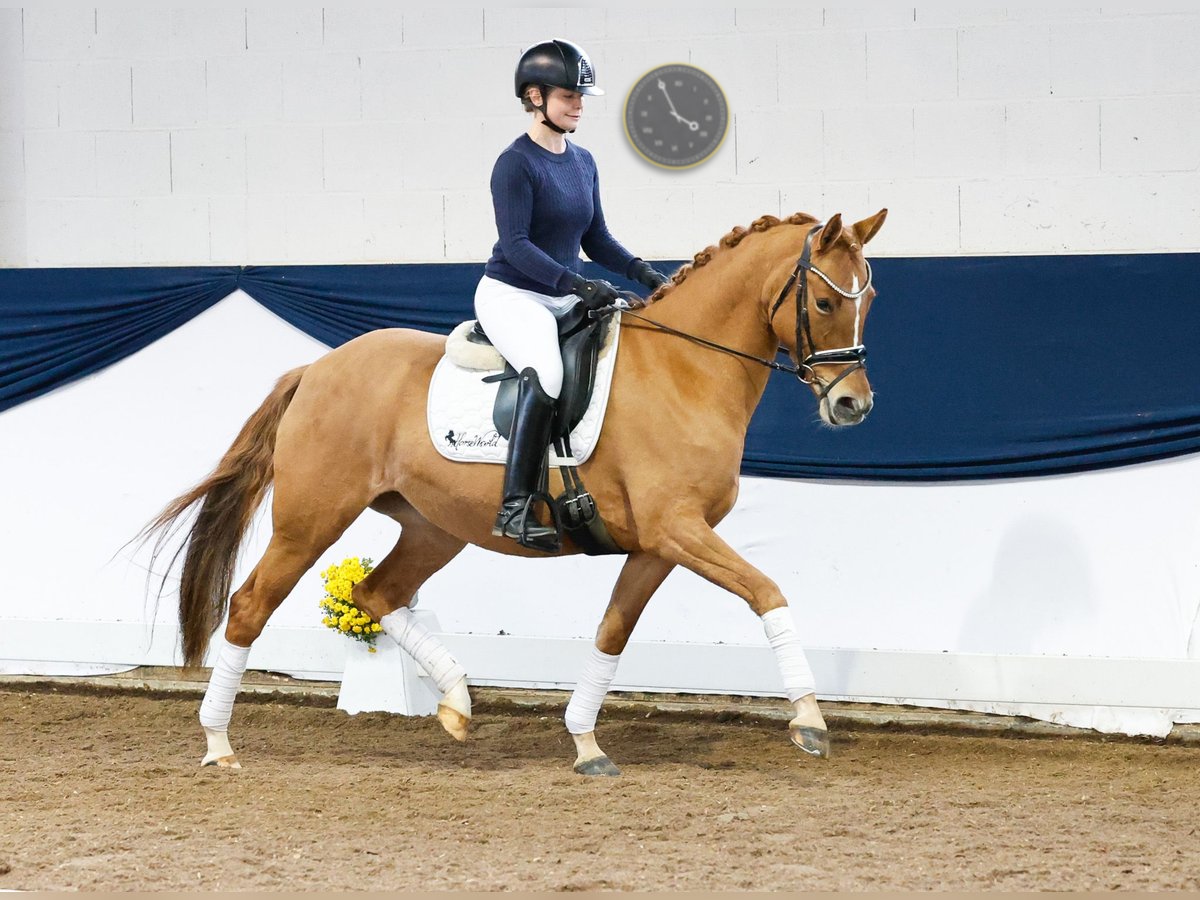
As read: 3h55
